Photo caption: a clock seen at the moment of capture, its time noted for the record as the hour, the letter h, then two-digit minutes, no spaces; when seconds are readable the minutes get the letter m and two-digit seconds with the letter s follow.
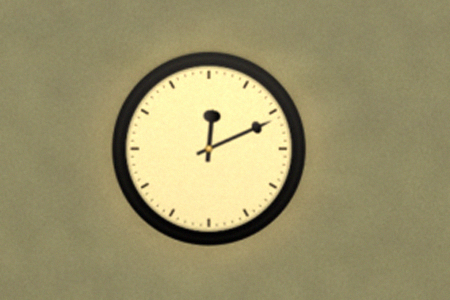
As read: 12h11
